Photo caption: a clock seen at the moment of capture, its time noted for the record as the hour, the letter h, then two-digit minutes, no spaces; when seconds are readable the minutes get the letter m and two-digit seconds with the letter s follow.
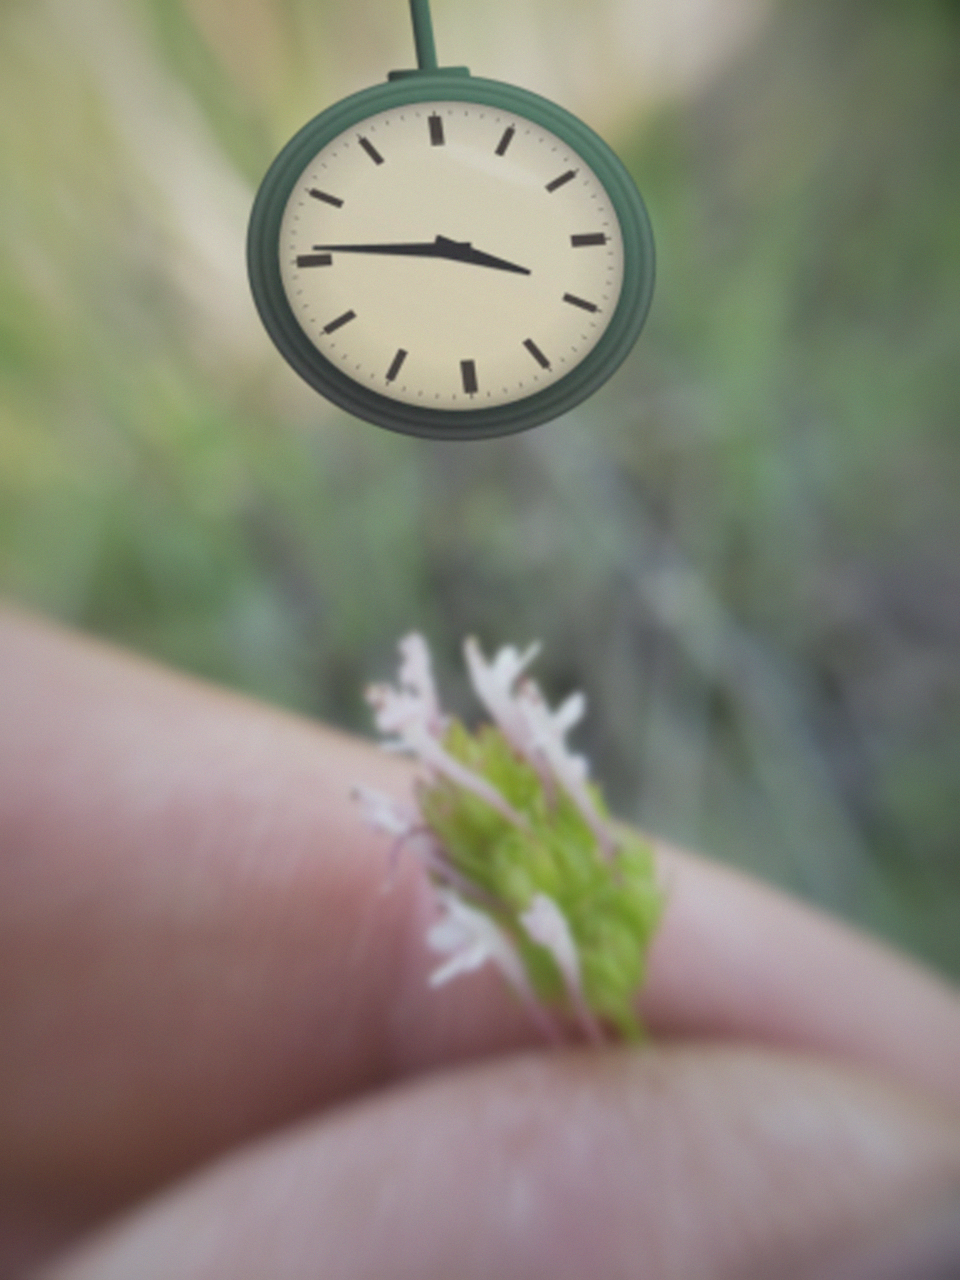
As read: 3h46
